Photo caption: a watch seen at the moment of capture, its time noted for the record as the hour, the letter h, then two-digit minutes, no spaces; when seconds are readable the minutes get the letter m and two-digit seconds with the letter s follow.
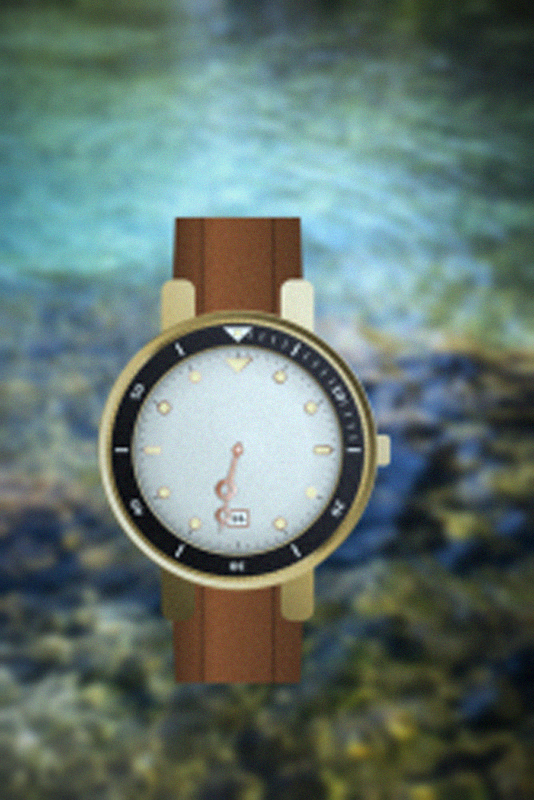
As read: 6h32
